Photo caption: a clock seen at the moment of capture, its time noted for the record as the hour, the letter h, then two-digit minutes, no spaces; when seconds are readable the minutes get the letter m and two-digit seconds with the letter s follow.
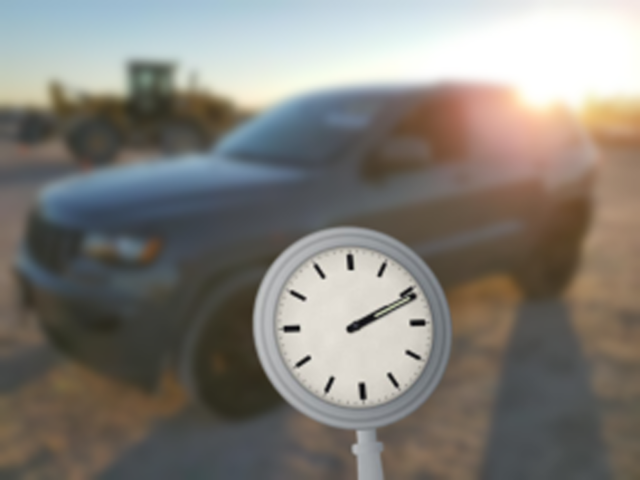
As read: 2h11
